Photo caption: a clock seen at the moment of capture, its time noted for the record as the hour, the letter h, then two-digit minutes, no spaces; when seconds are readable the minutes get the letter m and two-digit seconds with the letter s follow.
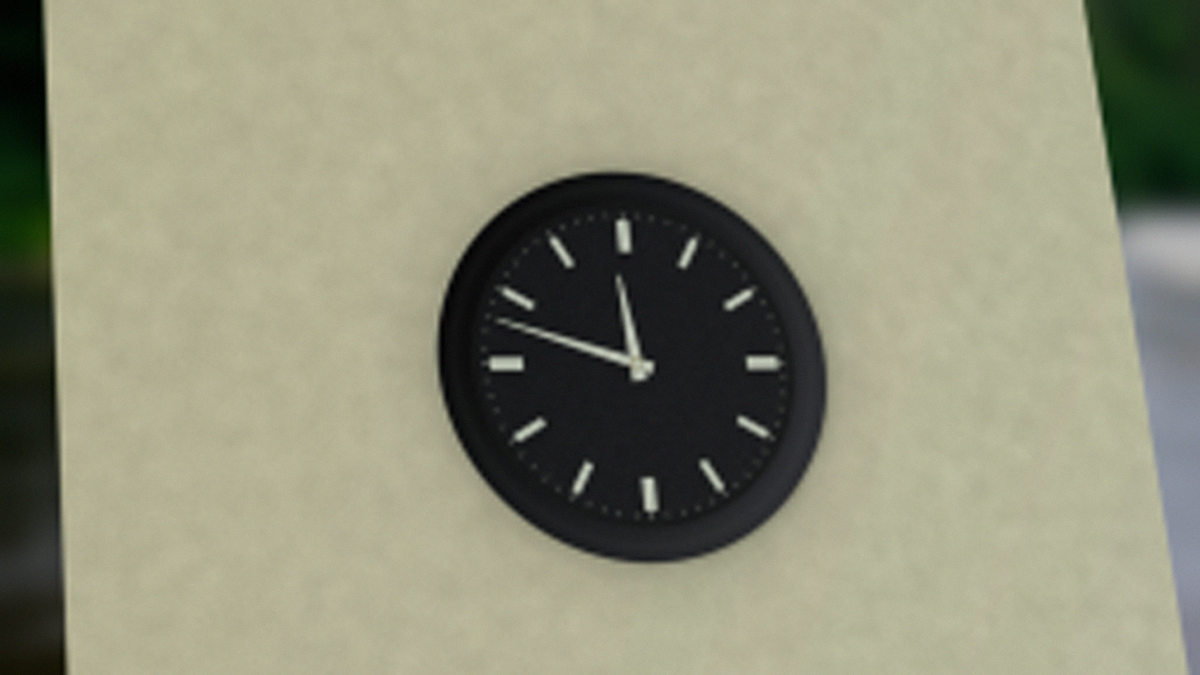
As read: 11h48
